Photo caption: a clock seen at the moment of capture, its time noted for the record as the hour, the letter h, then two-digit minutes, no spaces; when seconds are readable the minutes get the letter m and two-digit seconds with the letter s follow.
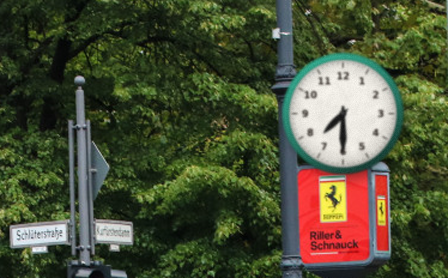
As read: 7h30
